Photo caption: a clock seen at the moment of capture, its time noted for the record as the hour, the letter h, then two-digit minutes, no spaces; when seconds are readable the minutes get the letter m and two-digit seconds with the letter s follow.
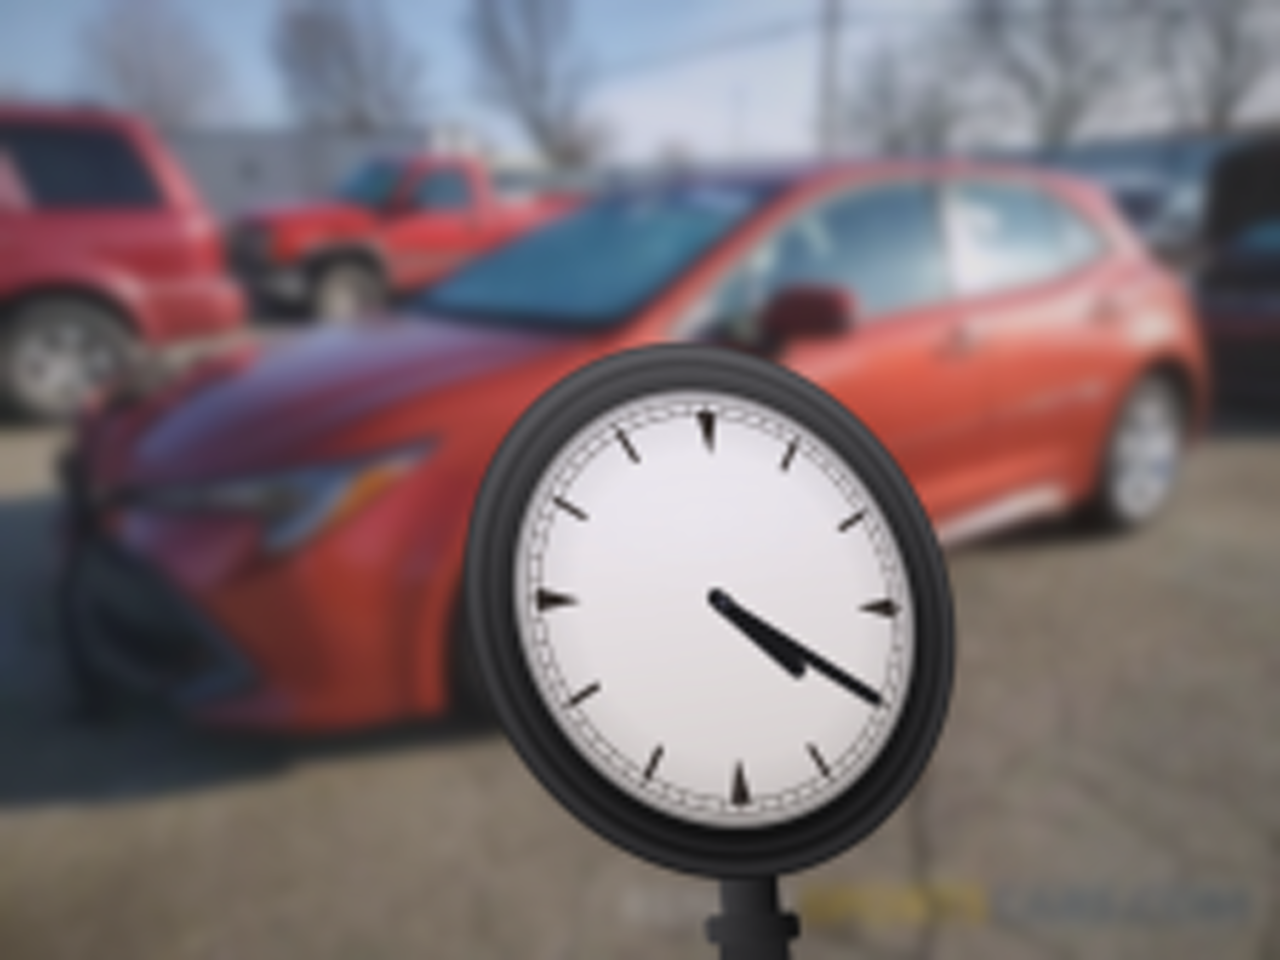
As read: 4h20
